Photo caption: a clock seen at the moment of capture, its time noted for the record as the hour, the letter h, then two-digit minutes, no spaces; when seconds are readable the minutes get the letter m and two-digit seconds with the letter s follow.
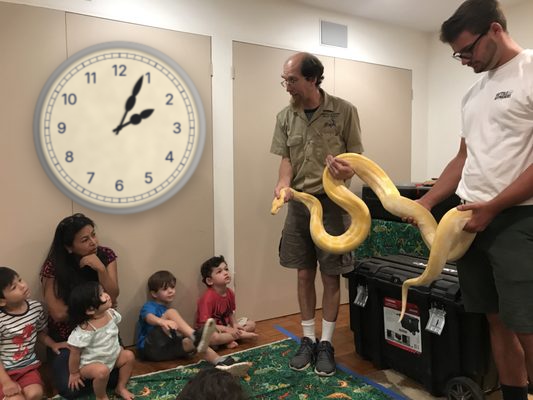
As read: 2h04
